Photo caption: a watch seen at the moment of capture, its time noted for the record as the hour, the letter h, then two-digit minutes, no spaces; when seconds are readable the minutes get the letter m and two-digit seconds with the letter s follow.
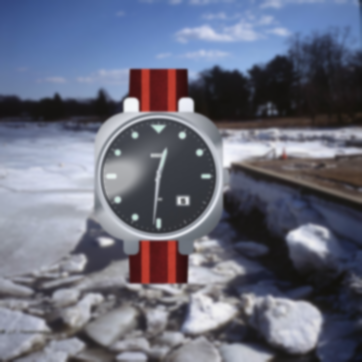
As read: 12h31
